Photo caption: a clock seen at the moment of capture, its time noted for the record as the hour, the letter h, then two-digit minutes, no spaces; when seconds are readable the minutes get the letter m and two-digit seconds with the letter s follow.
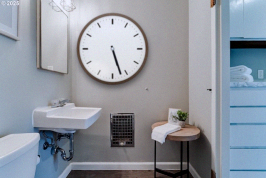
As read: 5h27
